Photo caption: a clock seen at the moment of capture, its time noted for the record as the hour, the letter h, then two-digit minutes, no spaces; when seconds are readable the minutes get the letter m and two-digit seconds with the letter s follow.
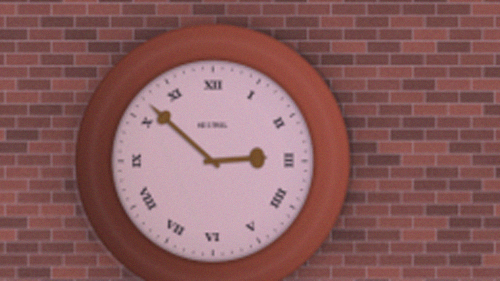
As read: 2h52
